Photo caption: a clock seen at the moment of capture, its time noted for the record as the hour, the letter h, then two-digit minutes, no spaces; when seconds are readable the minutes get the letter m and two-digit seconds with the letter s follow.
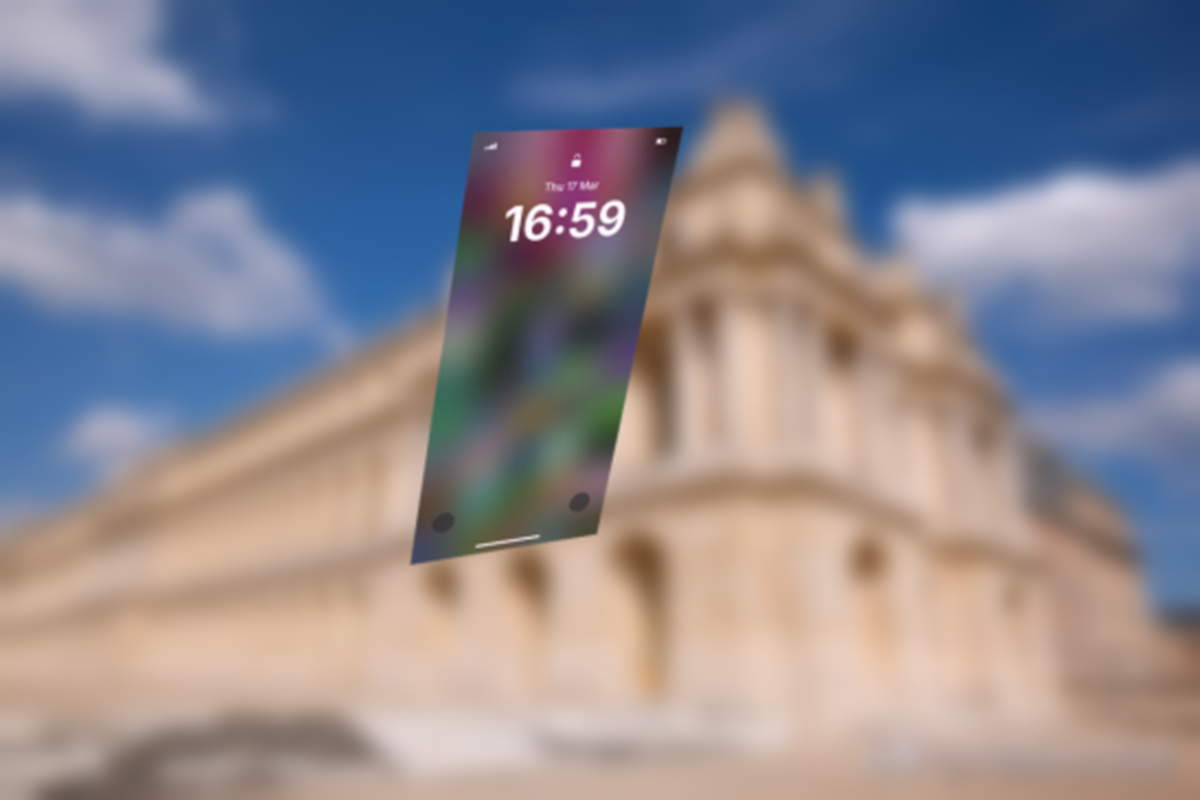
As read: 16h59
